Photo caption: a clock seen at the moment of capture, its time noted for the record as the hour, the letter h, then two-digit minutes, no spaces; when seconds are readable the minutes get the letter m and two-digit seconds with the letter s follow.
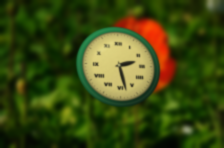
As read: 2h28
